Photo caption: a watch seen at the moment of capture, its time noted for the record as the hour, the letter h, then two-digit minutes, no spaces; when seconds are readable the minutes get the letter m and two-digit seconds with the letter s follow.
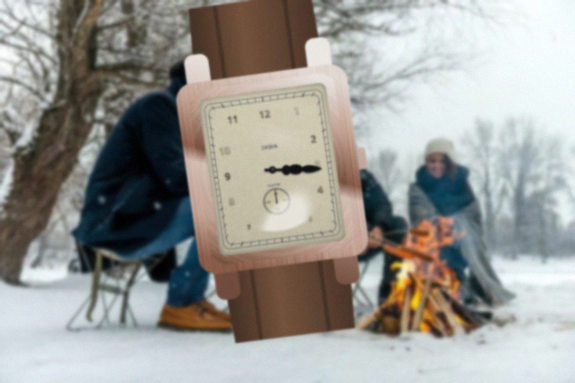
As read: 3h16
